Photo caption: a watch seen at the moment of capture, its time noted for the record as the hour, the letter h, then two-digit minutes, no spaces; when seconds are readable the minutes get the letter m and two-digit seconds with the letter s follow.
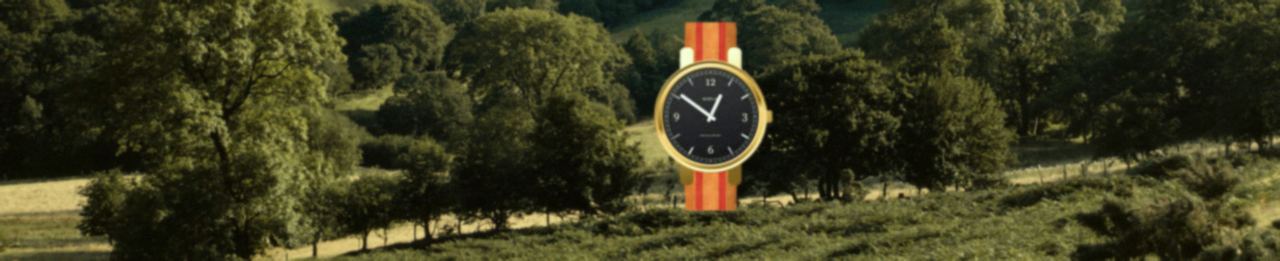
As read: 12h51
